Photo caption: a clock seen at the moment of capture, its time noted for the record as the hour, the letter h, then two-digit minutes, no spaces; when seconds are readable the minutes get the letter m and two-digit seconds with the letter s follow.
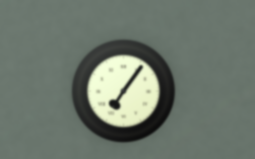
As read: 7h06
